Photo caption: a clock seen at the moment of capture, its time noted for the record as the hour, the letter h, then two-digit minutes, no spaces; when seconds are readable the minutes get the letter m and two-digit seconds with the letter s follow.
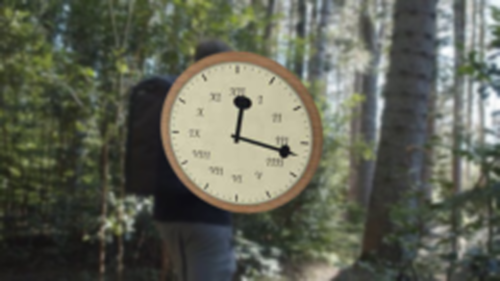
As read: 12h17
